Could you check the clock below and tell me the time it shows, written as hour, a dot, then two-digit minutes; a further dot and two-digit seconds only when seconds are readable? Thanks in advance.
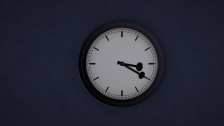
3.20
